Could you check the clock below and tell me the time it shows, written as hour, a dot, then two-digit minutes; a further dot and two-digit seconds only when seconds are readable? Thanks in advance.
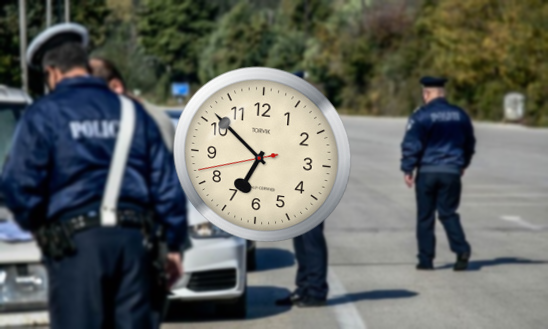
6.51.42
